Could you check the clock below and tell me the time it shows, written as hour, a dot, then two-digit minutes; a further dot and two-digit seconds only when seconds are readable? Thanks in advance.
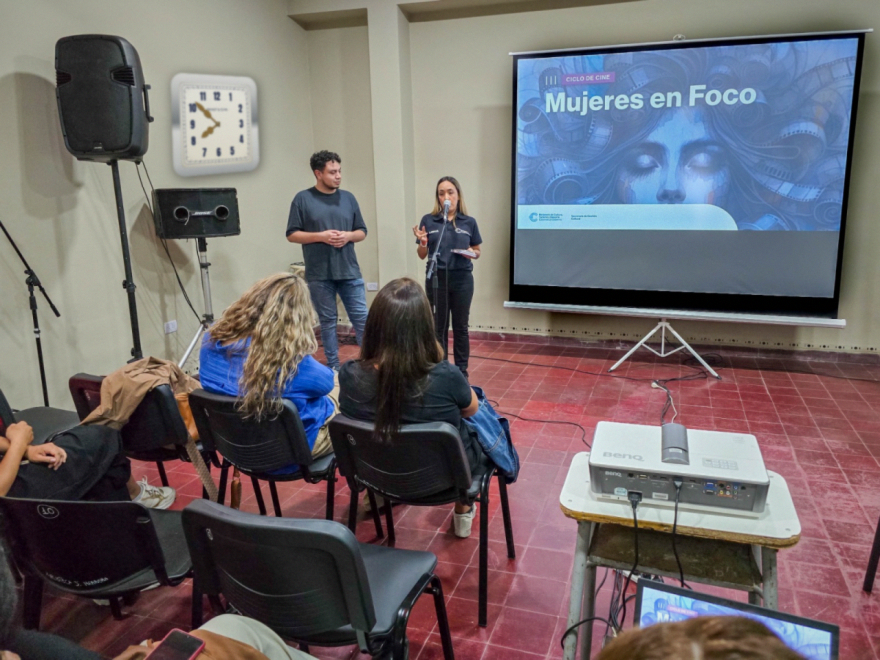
7.52
